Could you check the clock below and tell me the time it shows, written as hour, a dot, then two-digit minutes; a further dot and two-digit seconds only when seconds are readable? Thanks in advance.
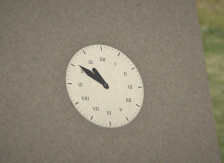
10.51
